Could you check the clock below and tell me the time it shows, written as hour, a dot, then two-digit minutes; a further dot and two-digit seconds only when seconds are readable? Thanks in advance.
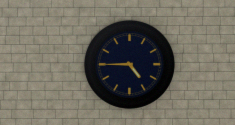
4.45
